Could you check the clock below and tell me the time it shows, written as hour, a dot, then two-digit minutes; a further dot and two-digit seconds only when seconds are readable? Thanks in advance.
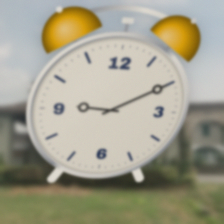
9.10
